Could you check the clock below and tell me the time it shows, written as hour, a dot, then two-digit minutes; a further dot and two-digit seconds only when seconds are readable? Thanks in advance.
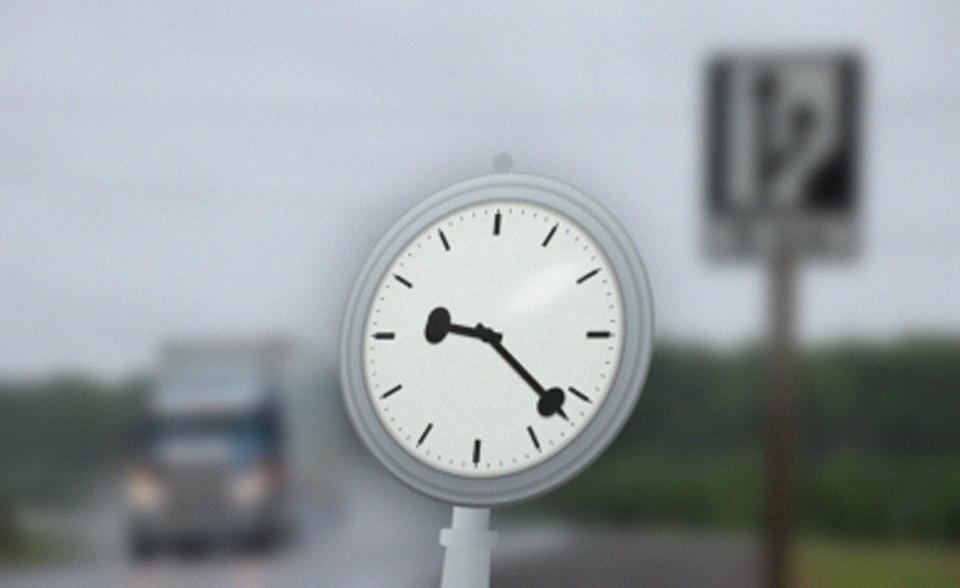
9.22
